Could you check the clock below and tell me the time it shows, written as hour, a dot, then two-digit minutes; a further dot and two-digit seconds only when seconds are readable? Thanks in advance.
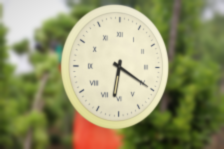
6.20
